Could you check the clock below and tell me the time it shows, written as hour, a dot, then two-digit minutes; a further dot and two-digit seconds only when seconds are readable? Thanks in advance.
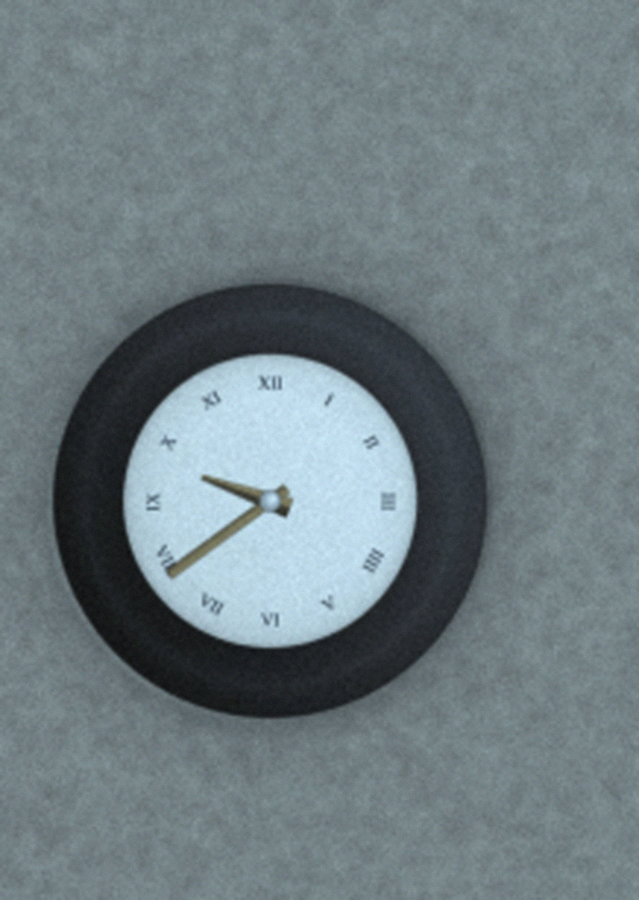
9.39
